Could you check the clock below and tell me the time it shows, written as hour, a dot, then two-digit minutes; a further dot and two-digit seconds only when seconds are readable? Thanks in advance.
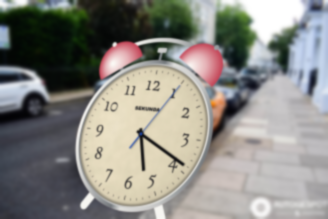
5.19.05
